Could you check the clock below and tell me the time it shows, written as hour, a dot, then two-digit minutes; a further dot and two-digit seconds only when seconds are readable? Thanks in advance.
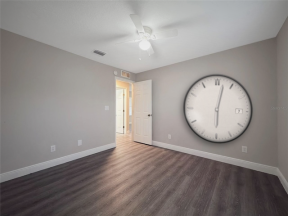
6.02
